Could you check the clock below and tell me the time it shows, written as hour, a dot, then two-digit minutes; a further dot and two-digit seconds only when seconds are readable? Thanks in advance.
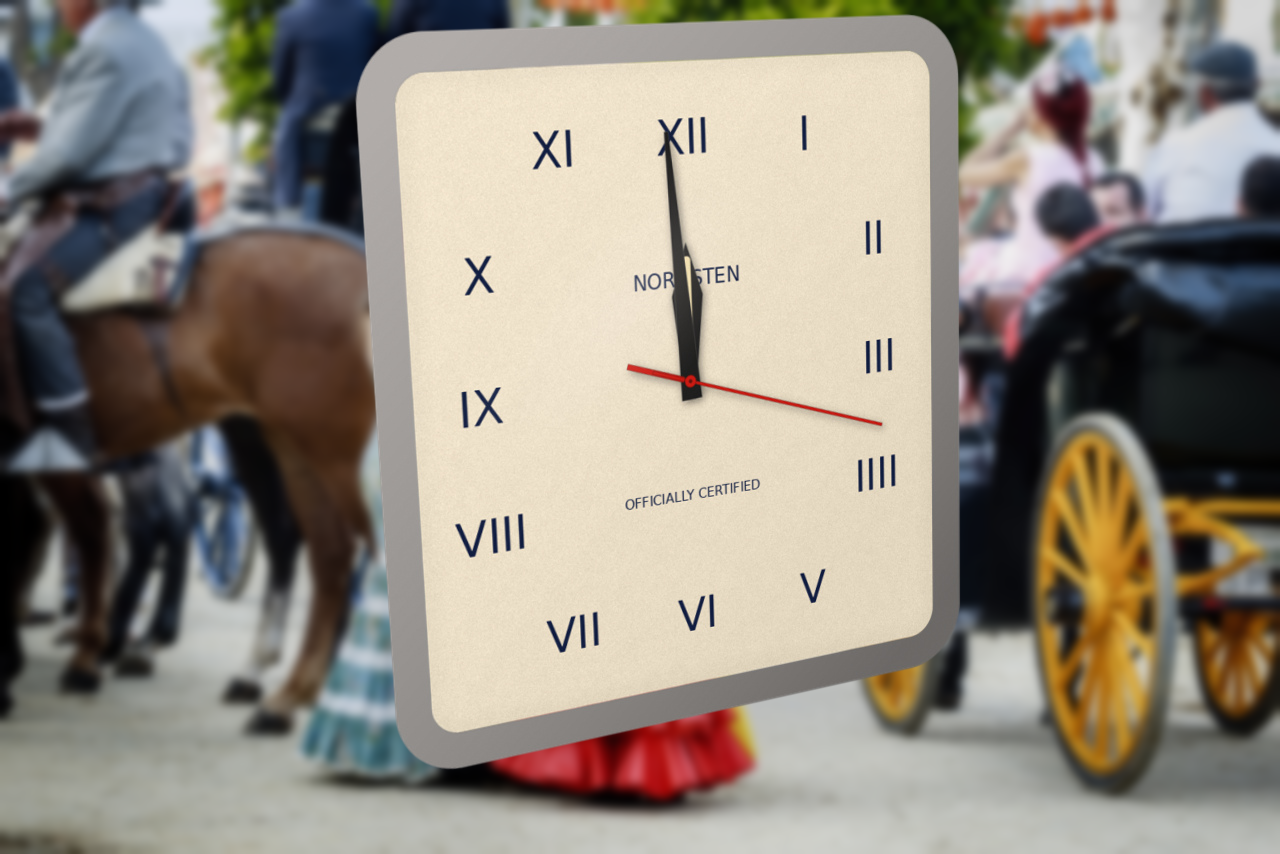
11.59.18
